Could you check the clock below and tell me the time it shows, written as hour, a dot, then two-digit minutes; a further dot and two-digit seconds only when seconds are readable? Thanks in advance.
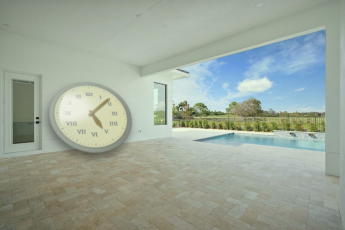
5.08
